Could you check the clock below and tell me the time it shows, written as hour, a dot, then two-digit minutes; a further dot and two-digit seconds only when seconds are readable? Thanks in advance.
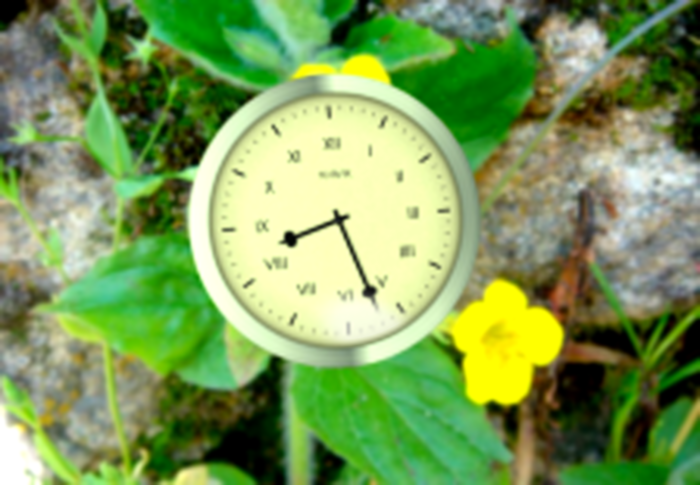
8.27
